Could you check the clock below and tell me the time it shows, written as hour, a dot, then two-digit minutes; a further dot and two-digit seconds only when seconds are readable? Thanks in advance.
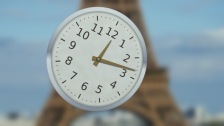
12.13
